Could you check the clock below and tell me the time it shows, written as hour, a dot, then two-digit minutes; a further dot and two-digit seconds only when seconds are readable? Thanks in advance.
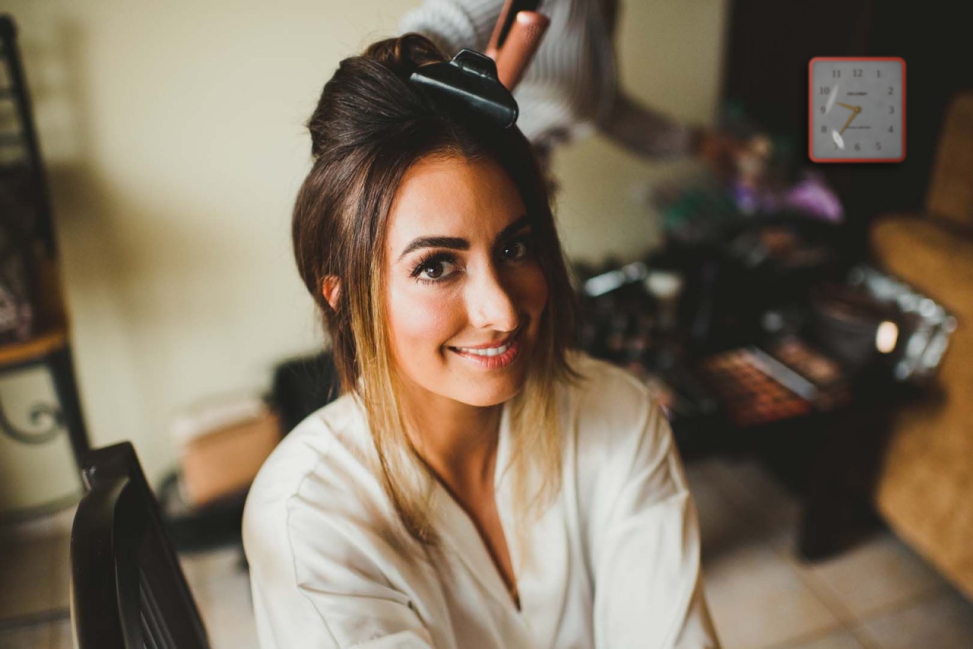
9.36
